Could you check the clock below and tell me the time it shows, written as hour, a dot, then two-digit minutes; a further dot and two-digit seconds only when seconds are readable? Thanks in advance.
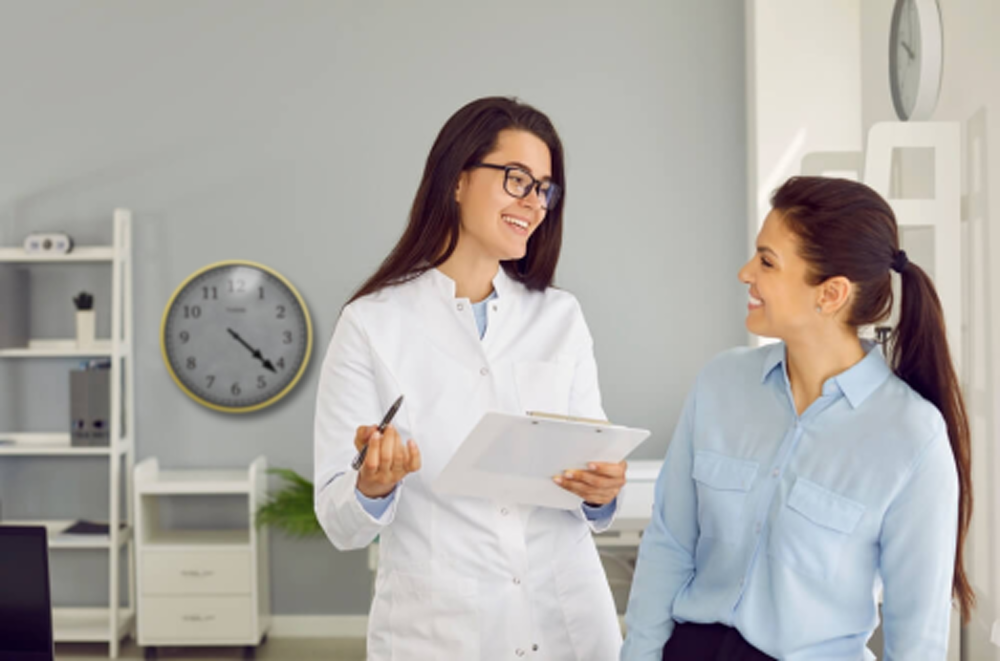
4.22
